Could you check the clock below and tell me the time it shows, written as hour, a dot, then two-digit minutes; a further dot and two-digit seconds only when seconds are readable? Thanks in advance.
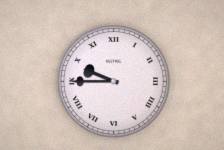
9.45
